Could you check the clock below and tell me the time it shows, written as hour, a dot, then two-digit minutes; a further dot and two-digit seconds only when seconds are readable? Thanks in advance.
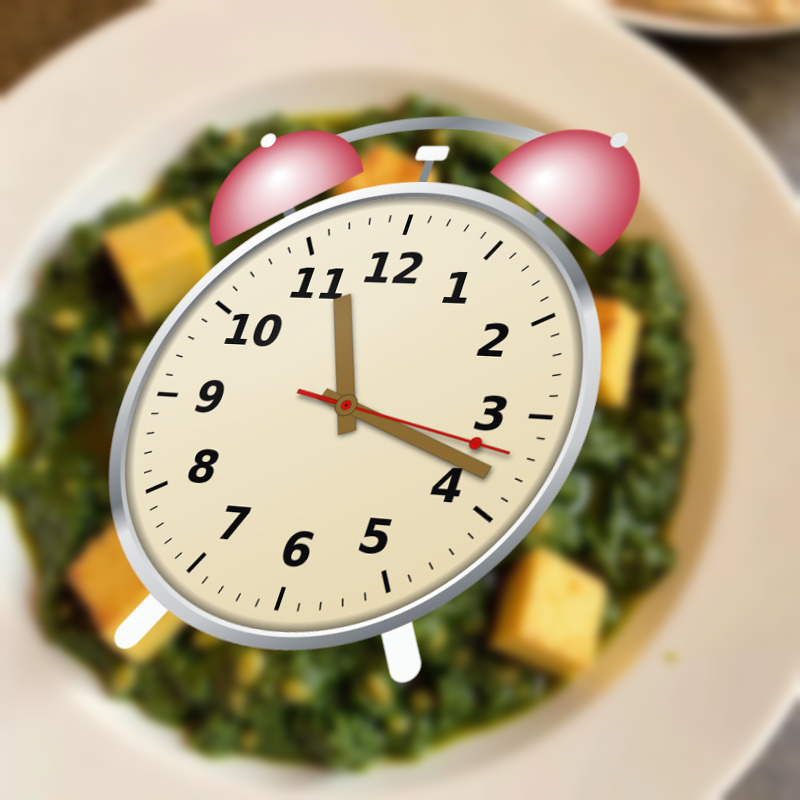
11.18.17
